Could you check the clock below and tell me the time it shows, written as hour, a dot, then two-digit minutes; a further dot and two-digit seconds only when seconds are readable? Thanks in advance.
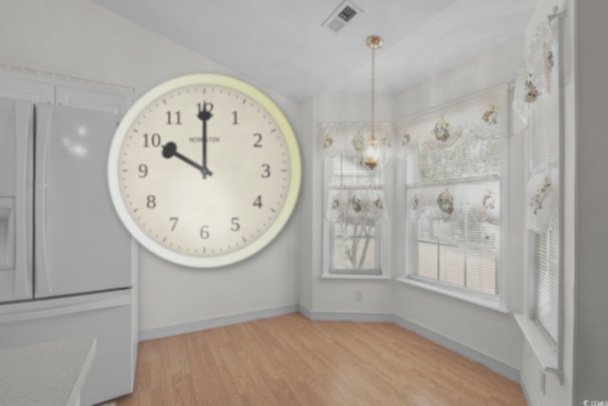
10.00
